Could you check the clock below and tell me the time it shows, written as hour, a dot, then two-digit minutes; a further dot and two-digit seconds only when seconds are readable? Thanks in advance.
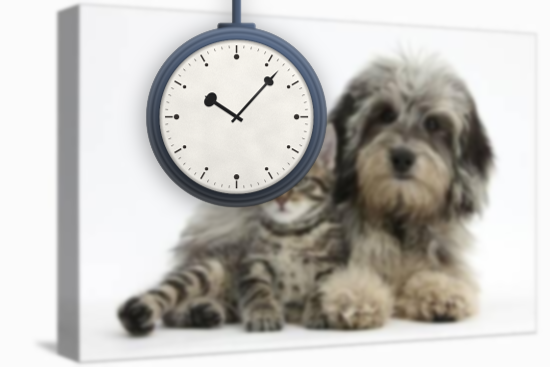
10.07
